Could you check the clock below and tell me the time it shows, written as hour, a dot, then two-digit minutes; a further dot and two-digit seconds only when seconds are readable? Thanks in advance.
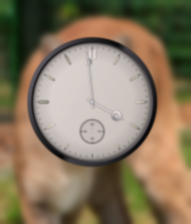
3.59
